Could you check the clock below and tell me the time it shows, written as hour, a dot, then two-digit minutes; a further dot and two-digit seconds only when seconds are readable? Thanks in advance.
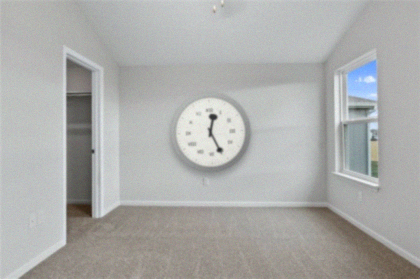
12.26
